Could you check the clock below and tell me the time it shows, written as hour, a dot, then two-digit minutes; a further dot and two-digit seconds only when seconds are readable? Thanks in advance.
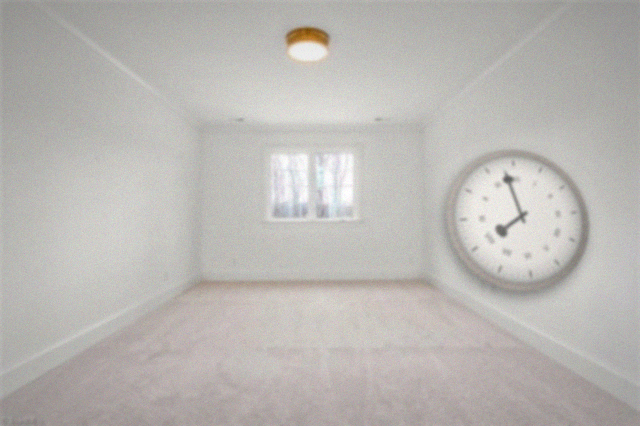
7.58
